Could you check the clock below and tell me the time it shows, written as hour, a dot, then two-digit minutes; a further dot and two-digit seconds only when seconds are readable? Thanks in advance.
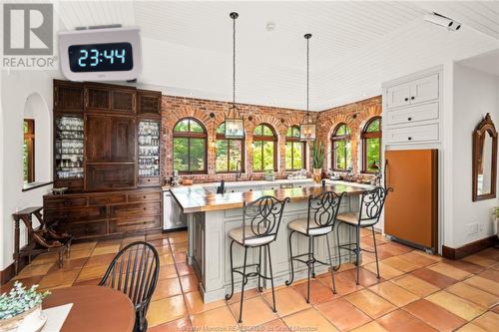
23.44
